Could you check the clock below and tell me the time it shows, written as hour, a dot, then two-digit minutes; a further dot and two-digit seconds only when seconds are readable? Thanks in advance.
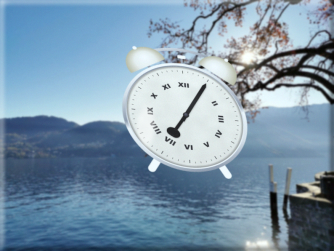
7.05
